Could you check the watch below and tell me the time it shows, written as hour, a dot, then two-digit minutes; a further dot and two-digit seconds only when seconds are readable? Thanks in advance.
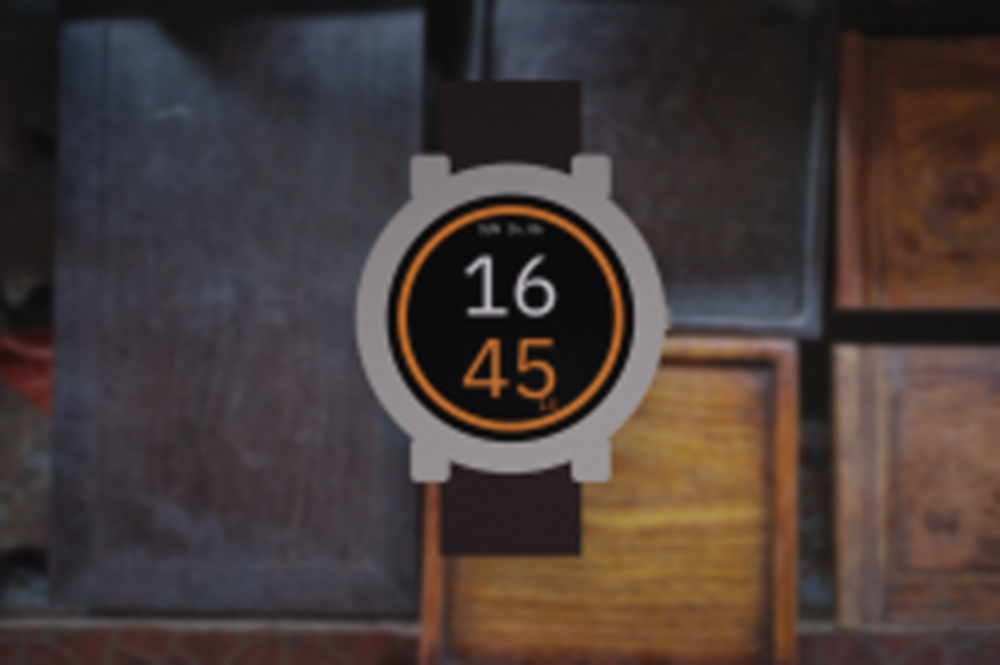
16.45
